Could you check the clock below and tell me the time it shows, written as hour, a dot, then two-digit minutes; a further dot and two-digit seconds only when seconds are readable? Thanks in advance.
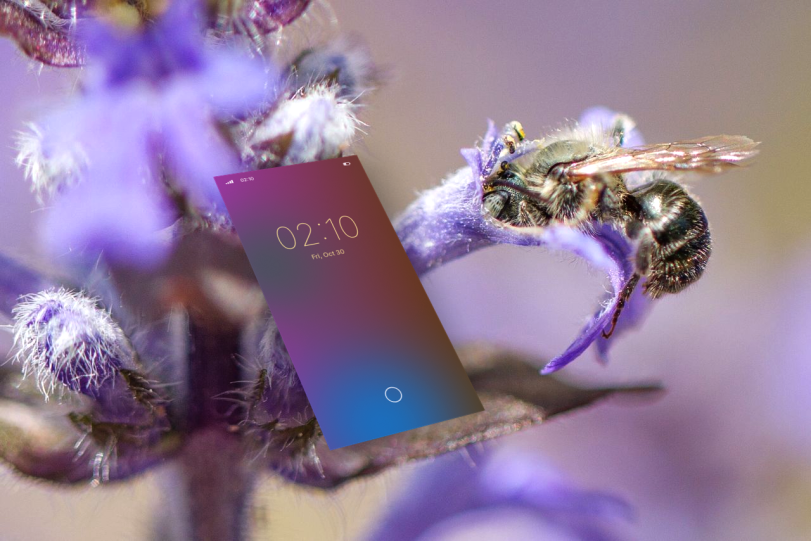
2.10
